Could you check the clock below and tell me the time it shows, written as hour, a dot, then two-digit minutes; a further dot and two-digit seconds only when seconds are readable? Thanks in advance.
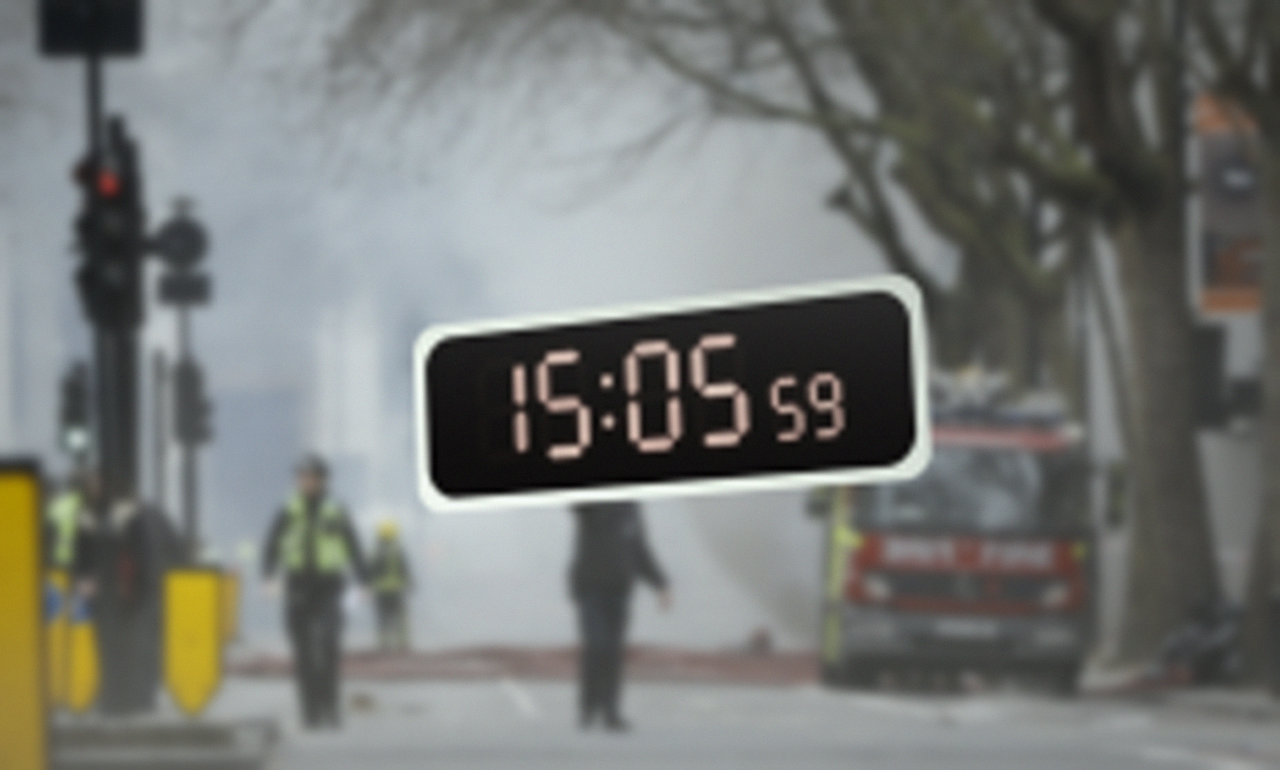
15.05.59
